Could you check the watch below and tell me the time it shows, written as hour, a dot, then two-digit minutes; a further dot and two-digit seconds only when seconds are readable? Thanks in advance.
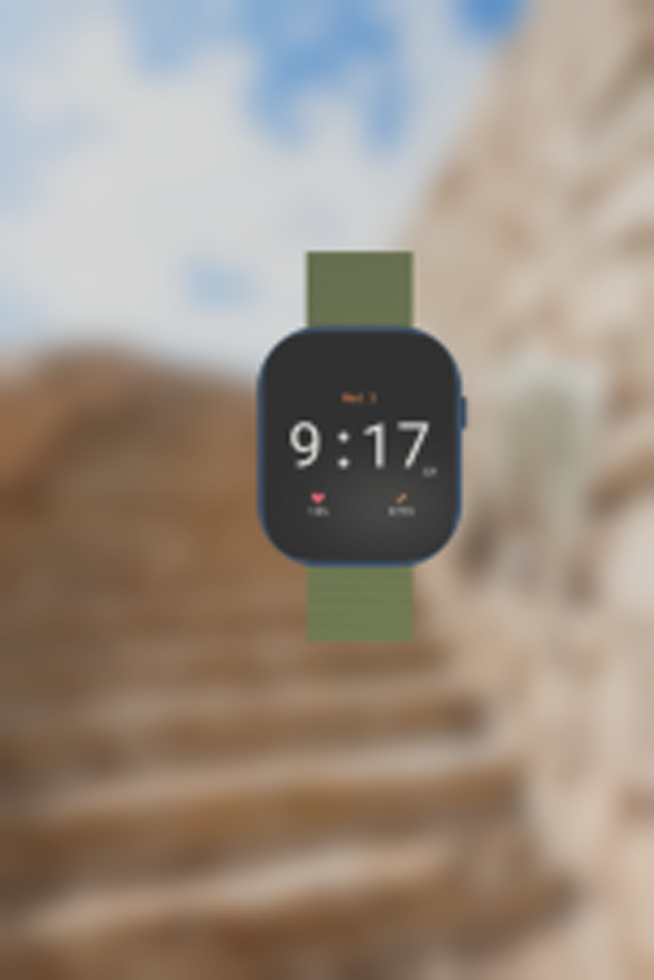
9.17
